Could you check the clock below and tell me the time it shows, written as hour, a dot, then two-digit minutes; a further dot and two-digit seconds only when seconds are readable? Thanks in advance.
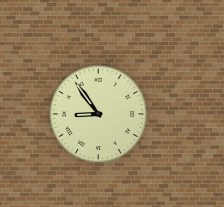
8.54
